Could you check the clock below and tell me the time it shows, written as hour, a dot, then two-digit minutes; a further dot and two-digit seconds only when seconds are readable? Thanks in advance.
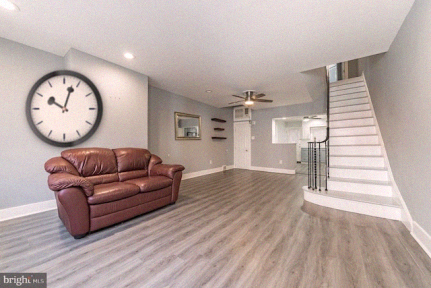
10.03
